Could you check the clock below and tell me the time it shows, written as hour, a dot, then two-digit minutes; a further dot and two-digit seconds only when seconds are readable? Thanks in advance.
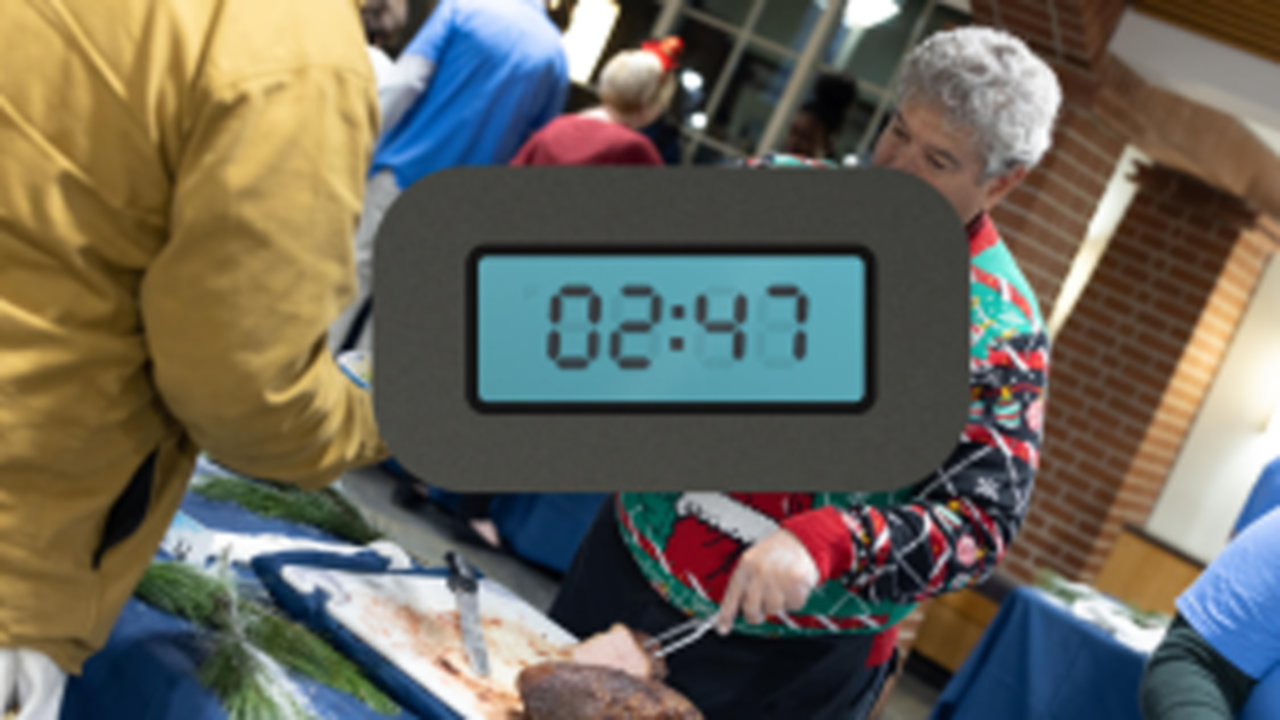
2.47
